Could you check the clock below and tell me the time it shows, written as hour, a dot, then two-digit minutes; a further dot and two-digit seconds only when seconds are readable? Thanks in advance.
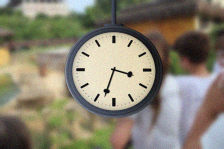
3.33
